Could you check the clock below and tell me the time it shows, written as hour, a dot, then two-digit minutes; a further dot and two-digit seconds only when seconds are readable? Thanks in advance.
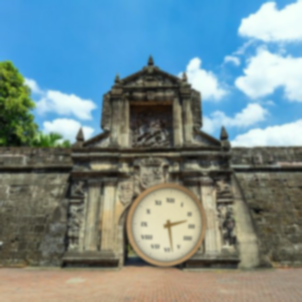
2.28
